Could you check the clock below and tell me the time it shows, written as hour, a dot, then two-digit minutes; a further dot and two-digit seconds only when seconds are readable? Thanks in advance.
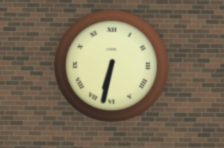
6.32
